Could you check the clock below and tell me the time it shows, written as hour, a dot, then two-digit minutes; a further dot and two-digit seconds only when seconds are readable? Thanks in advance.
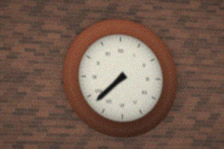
7.38
